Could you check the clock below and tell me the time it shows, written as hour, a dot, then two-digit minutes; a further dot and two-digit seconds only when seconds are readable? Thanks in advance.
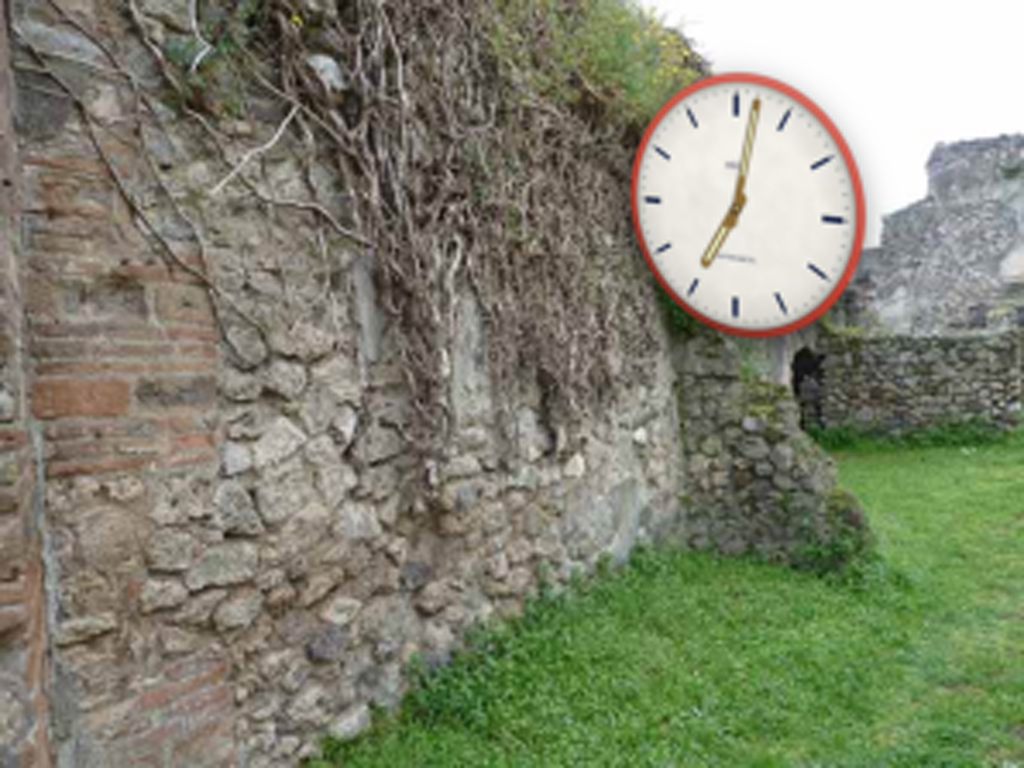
7.02
